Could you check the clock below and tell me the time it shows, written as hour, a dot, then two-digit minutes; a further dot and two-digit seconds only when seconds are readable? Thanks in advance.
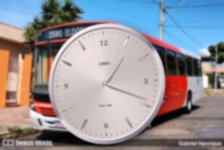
1.19
